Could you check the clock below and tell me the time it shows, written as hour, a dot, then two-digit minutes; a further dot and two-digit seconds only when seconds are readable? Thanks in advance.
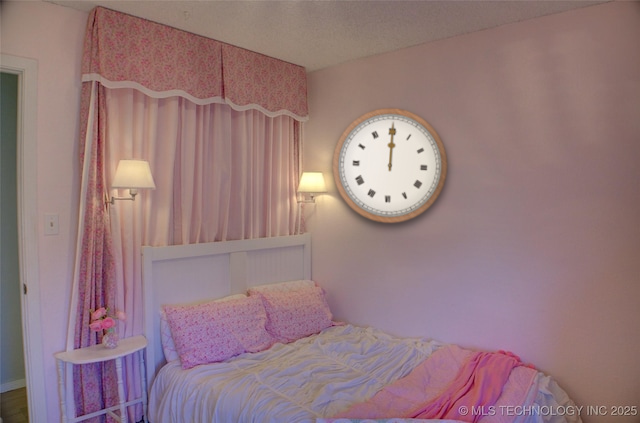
12.00
